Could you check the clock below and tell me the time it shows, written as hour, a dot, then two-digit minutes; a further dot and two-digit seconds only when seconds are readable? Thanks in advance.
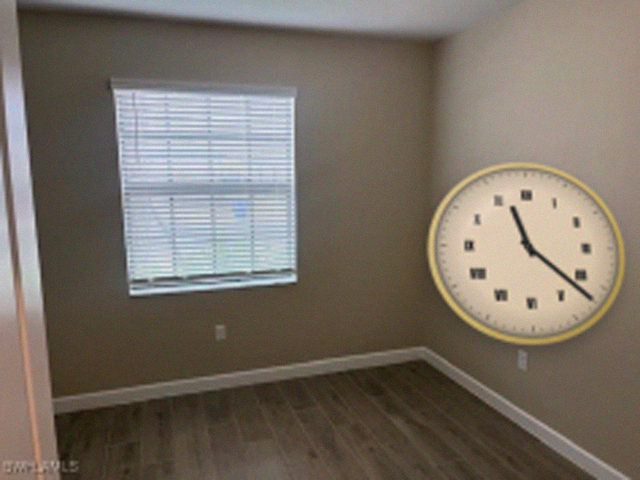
11.22
